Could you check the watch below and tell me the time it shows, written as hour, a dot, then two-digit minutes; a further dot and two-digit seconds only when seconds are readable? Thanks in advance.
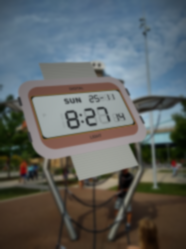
8.27
